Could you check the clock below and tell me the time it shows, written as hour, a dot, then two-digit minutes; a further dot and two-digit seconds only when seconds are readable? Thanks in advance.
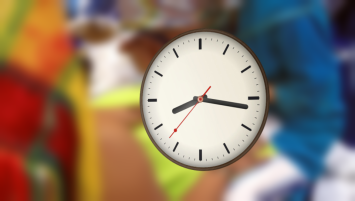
8.16.37
